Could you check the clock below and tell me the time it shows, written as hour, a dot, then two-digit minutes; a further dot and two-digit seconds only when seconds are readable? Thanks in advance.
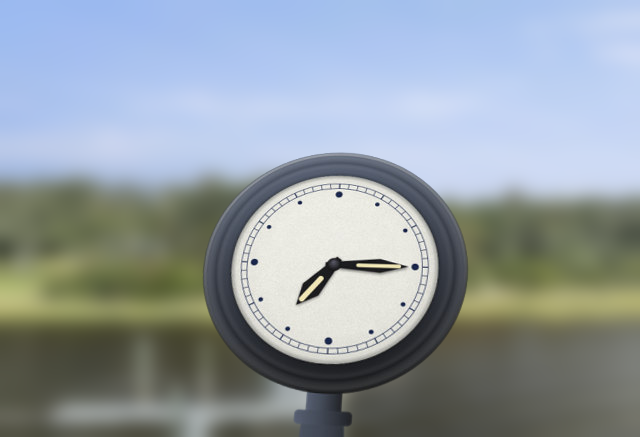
7.15
